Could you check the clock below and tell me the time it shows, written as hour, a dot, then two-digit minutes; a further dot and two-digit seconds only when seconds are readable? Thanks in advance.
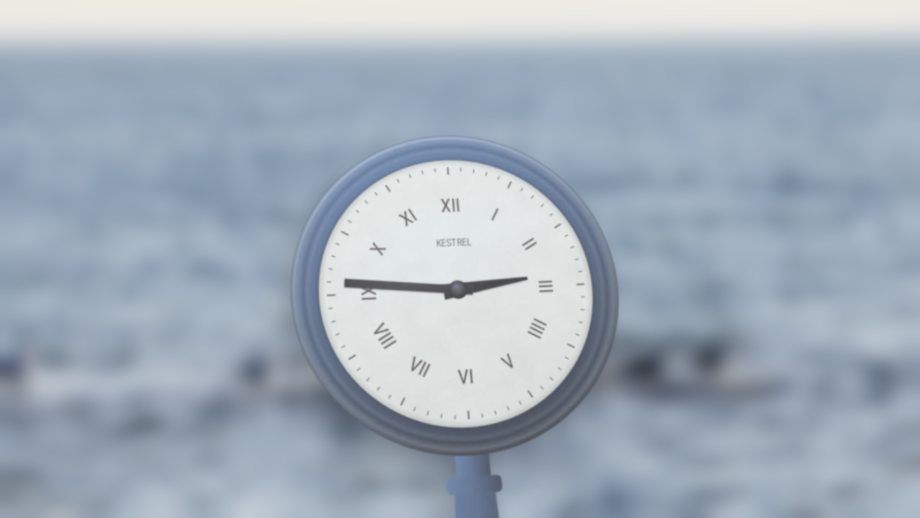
2.46
